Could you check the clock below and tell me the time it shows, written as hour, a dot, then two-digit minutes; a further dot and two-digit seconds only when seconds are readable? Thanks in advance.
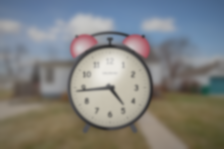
4.44
